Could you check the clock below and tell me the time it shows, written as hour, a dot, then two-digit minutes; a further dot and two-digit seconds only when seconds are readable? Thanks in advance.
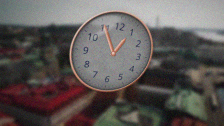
12.55
